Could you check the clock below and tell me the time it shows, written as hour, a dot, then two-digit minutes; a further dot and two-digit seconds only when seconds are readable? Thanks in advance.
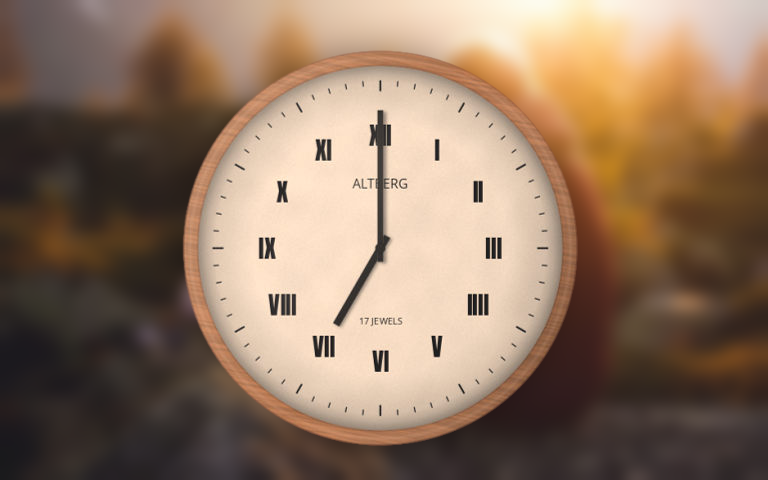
7.00
